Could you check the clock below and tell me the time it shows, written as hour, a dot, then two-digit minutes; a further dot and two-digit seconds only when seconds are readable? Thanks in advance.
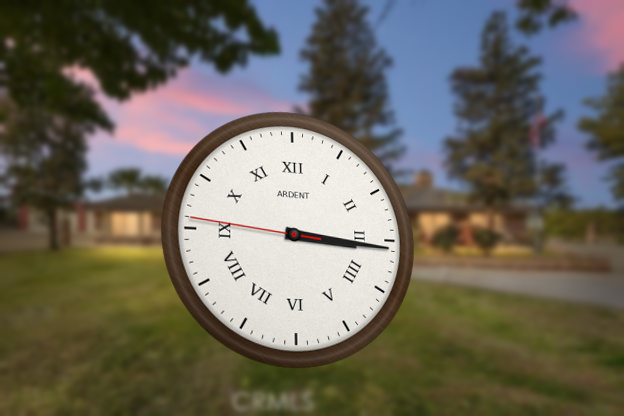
3.15.46
